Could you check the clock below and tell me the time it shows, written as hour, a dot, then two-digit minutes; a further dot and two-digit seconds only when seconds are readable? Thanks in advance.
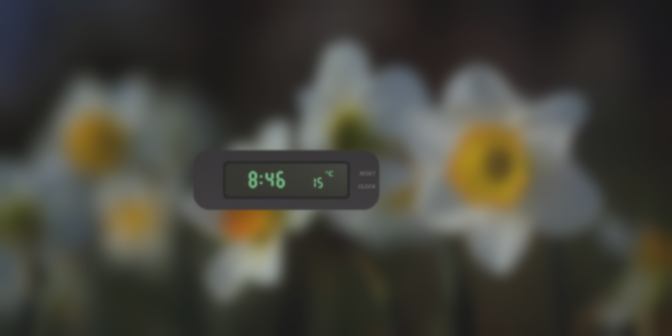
8.46
